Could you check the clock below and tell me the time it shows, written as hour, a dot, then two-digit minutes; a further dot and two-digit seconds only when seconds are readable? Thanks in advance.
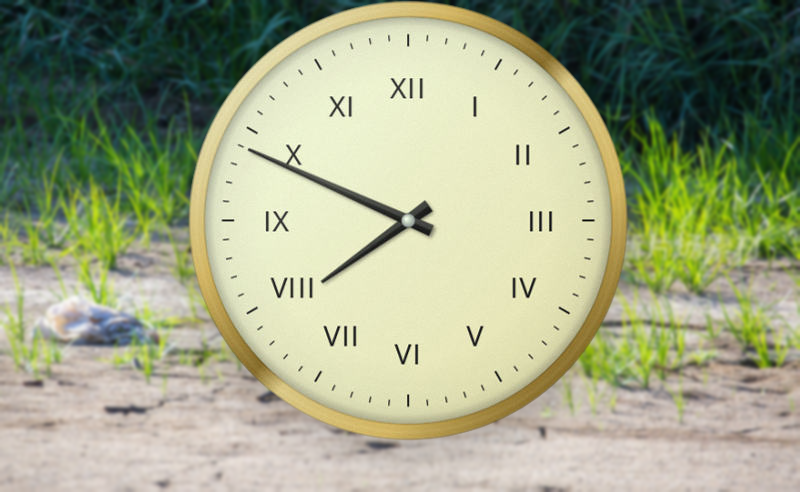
7.49
